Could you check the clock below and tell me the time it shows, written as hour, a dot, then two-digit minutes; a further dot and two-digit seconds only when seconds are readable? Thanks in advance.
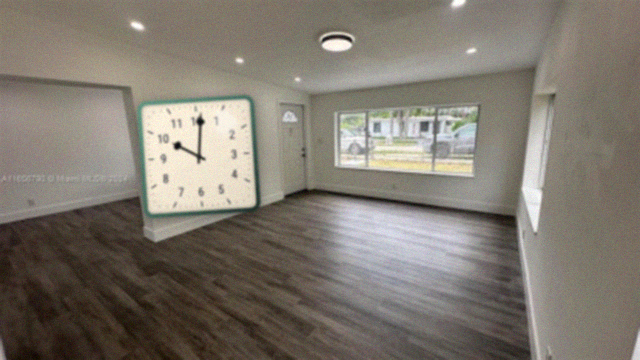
10.01
